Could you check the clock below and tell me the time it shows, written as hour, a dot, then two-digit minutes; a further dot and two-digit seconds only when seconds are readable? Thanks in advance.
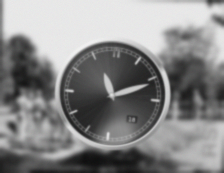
11.11
